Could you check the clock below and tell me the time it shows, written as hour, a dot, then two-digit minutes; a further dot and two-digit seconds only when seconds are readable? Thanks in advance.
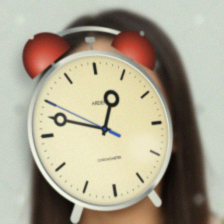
12.47.50
